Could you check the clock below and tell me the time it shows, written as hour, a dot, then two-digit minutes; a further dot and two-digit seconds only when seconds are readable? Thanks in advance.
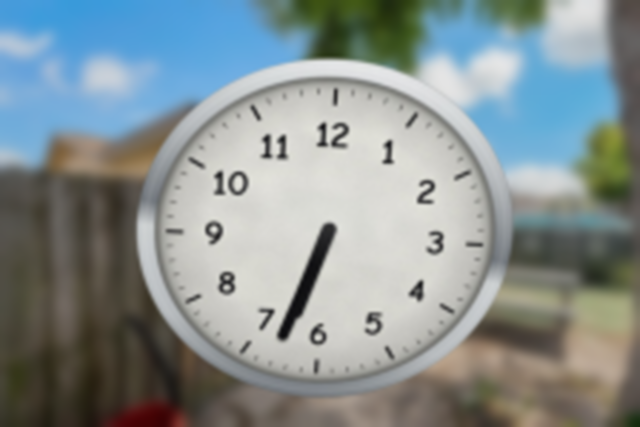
6.33
